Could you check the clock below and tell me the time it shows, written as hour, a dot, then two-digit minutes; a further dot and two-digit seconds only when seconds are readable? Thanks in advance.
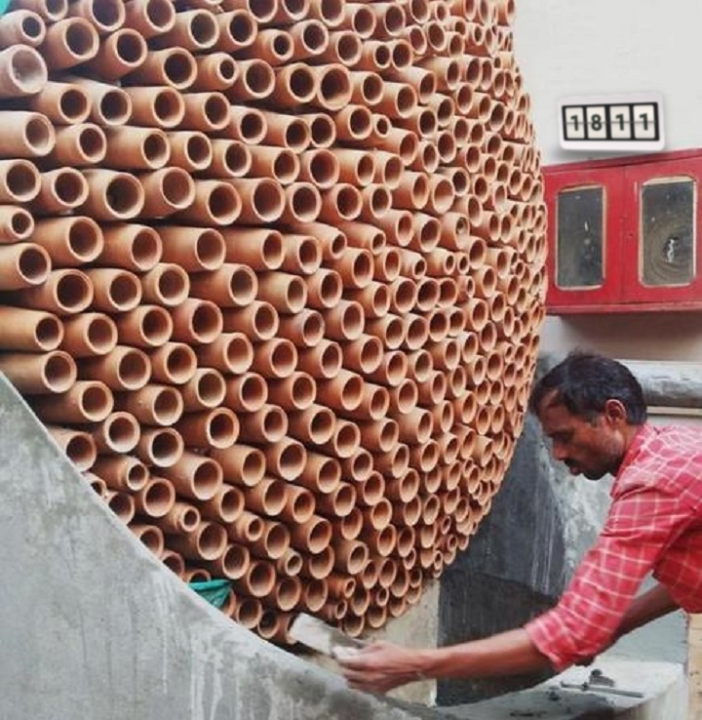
18.11
